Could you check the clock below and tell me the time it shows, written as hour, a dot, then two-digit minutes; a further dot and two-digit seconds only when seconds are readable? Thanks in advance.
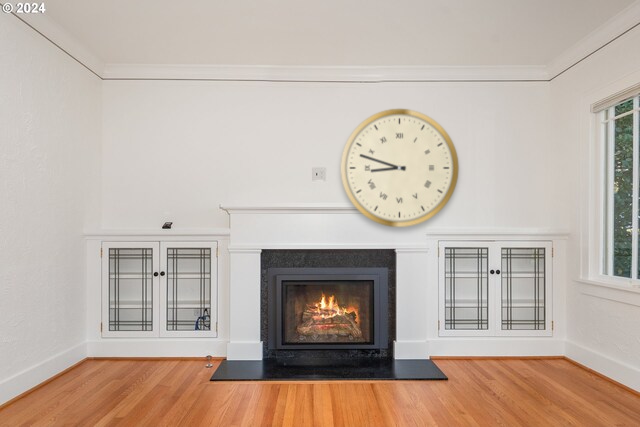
8.48
